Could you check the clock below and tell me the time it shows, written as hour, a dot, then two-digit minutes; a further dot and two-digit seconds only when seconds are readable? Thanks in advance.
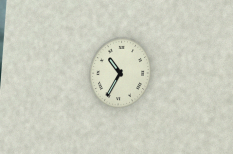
10.35
